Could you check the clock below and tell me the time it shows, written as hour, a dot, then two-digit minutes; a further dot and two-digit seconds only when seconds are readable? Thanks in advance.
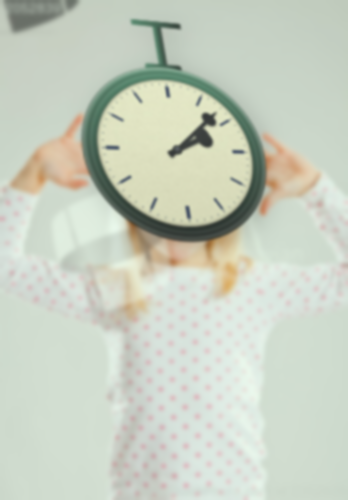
2.08
